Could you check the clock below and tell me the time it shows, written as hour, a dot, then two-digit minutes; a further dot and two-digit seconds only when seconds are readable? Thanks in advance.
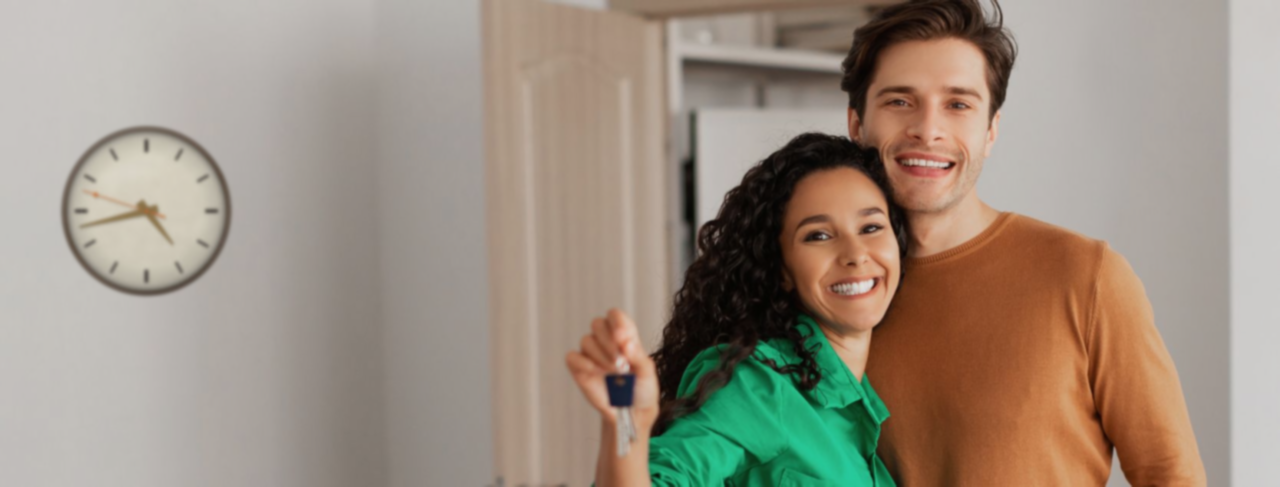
4.42.48
